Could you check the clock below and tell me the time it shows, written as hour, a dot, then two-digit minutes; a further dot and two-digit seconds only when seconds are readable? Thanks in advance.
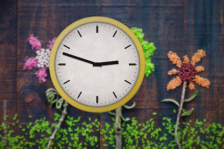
2.48
